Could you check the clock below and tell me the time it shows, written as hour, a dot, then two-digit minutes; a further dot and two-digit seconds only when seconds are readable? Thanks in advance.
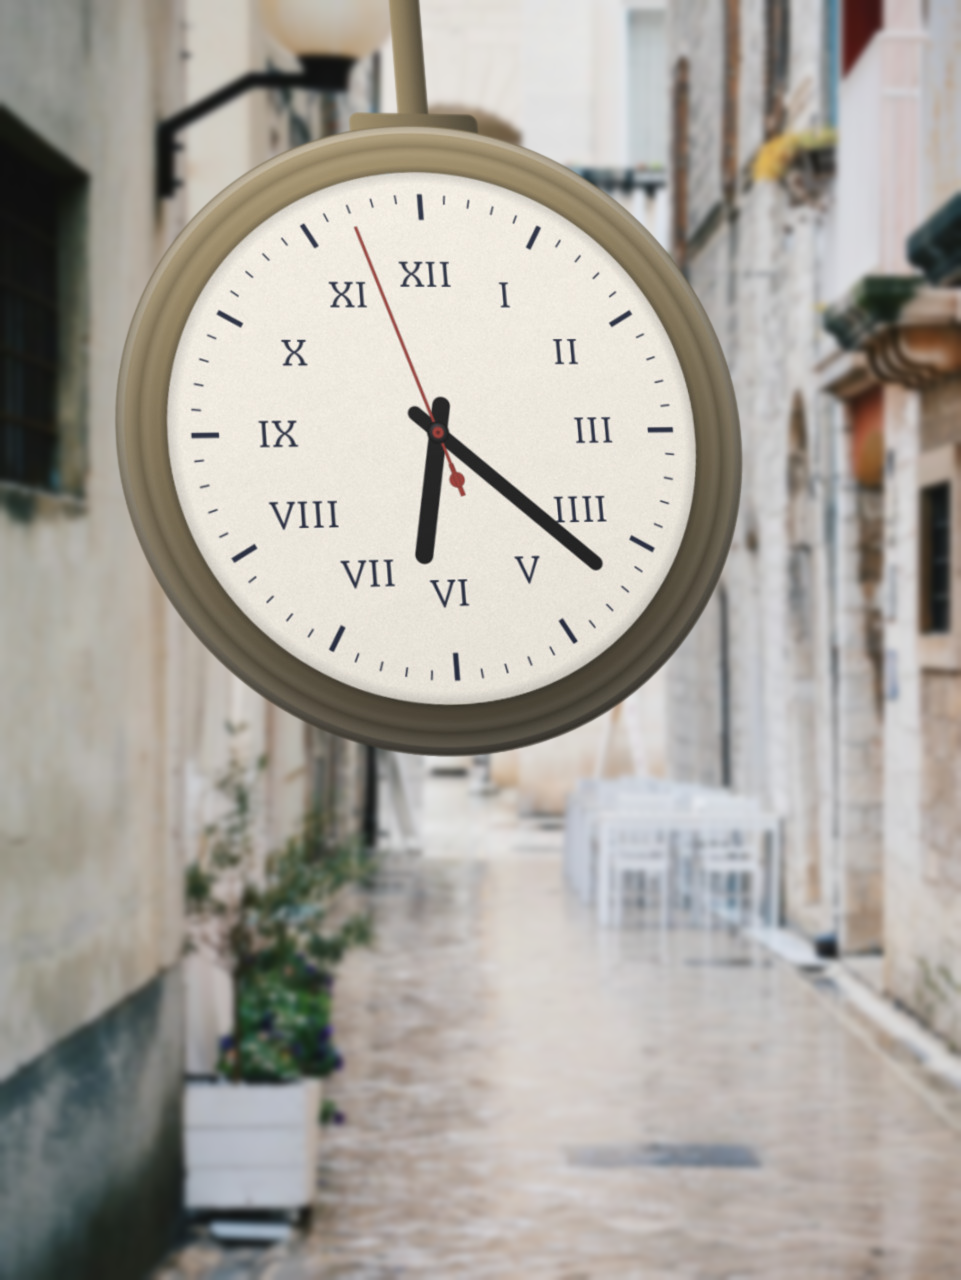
6.21.57
